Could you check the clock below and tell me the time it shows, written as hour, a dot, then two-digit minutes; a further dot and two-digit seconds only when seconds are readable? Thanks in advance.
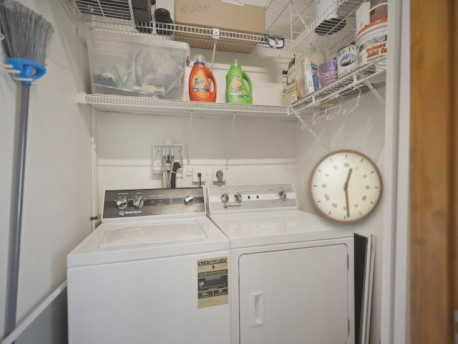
12.29
